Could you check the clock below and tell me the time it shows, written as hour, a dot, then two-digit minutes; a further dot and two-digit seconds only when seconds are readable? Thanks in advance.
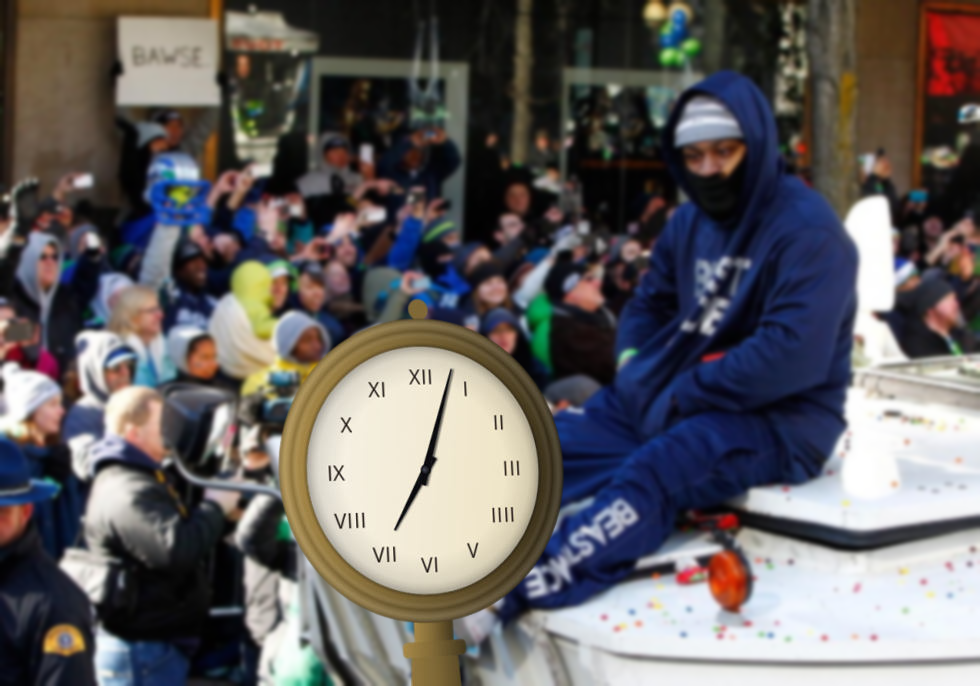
7.03
